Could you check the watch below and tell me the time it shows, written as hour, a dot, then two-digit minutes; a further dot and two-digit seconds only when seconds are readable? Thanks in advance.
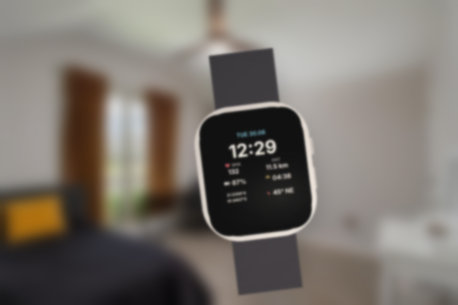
12.29
